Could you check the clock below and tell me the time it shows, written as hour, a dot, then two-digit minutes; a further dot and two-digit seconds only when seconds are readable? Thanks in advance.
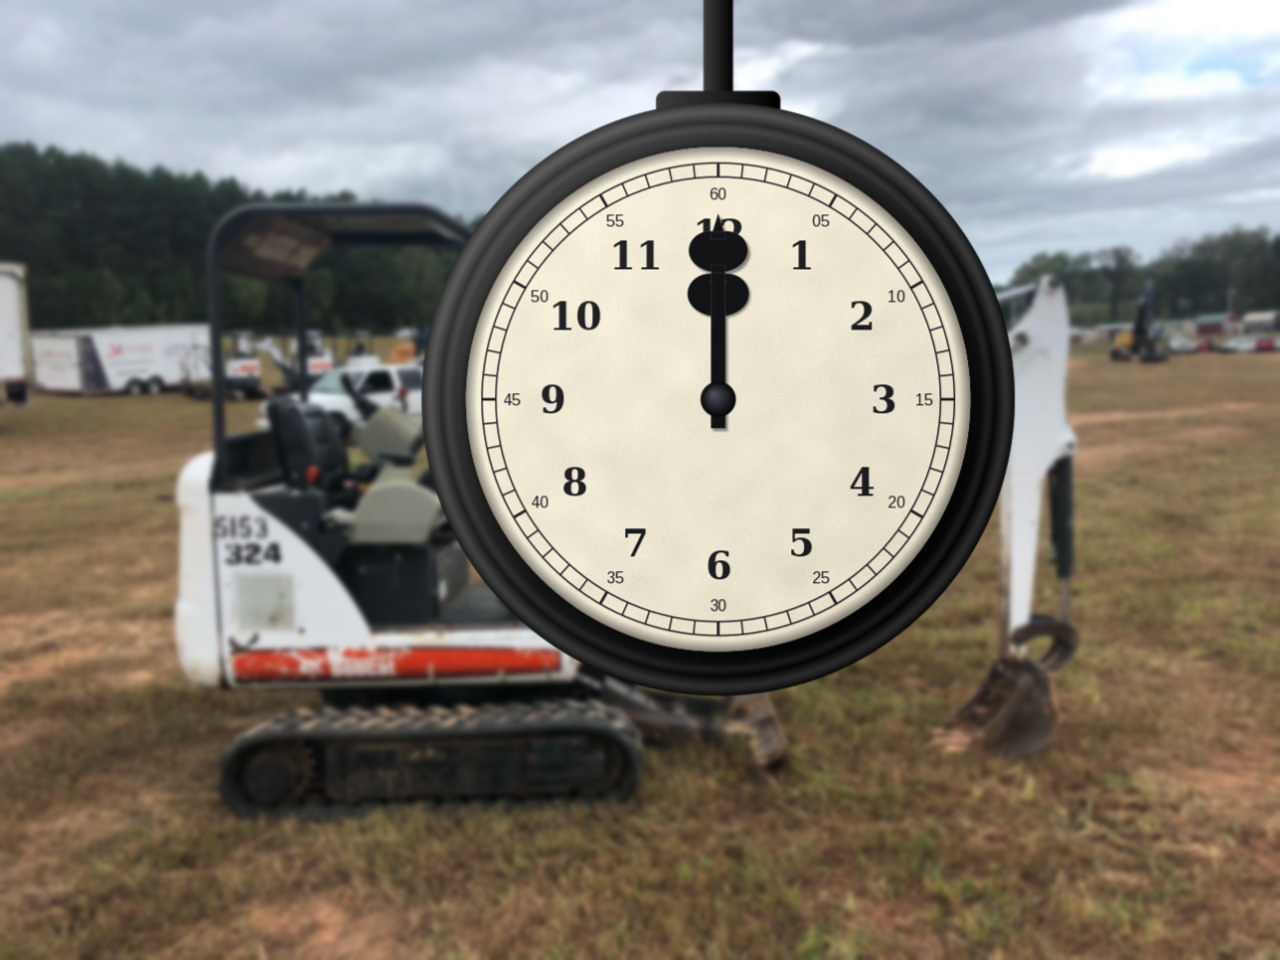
12.00
